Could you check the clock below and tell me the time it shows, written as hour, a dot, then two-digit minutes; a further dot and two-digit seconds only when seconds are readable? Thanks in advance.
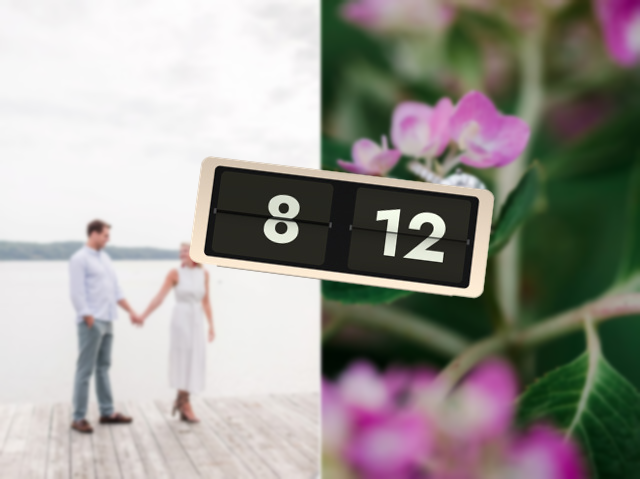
8.12
